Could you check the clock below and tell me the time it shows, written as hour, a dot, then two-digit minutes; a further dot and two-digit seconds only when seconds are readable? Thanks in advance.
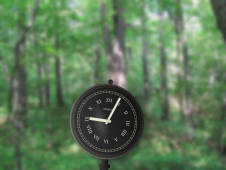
9.04
